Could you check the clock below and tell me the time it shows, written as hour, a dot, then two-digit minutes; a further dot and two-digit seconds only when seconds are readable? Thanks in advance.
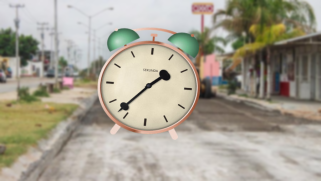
1.37
